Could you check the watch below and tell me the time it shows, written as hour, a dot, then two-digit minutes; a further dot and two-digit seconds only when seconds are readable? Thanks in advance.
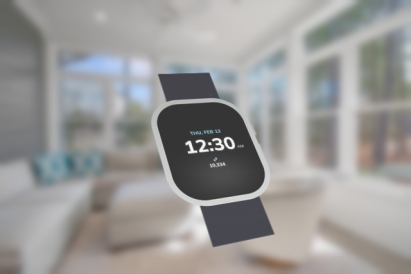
12.30
